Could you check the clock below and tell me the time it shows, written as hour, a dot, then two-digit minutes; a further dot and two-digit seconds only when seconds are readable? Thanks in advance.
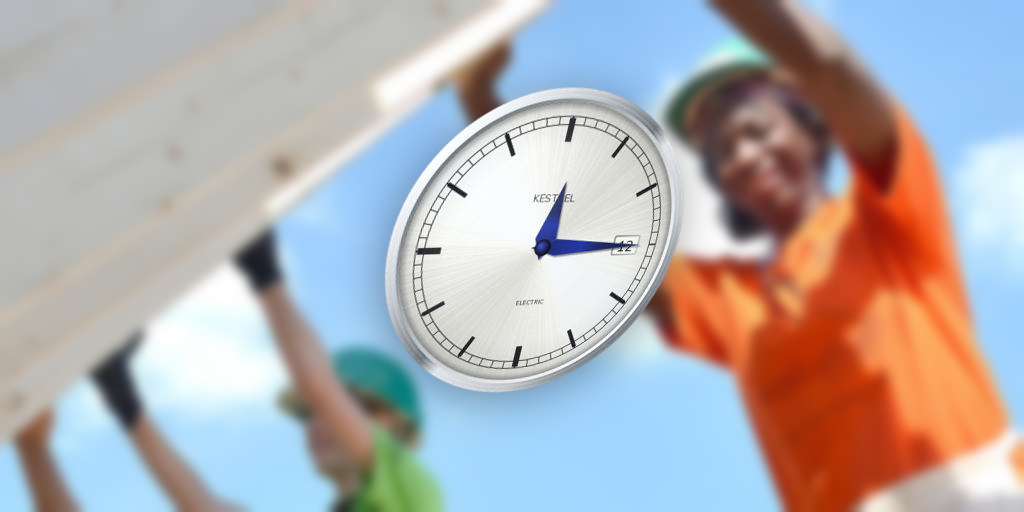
12.15
